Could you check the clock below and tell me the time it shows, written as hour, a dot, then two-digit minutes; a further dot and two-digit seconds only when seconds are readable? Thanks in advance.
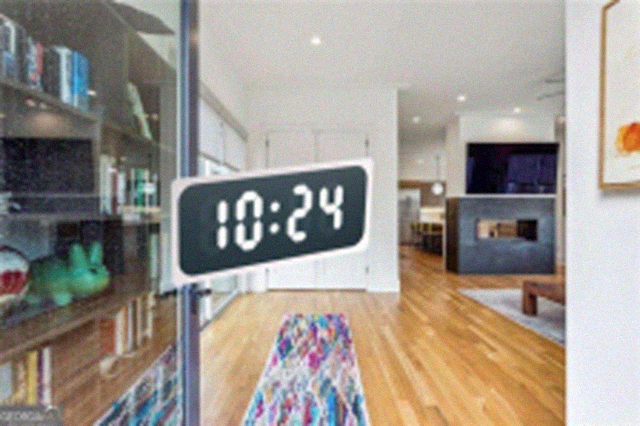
10.24
